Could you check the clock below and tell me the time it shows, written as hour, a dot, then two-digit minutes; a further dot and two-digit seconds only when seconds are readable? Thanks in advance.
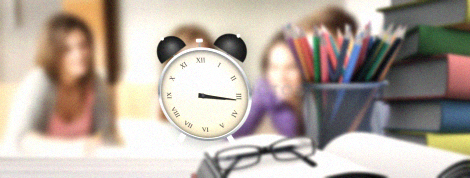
3.16
